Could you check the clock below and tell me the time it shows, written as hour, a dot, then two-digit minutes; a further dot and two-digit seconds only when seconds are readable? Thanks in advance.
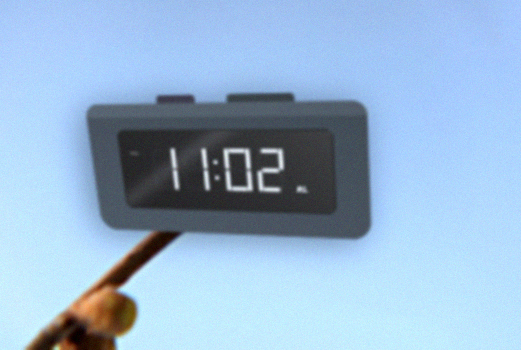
11.02
